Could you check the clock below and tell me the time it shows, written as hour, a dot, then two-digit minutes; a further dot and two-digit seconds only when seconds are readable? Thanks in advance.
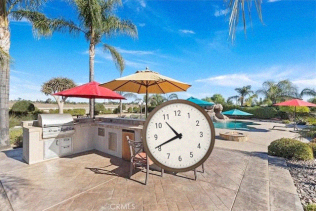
10.41
